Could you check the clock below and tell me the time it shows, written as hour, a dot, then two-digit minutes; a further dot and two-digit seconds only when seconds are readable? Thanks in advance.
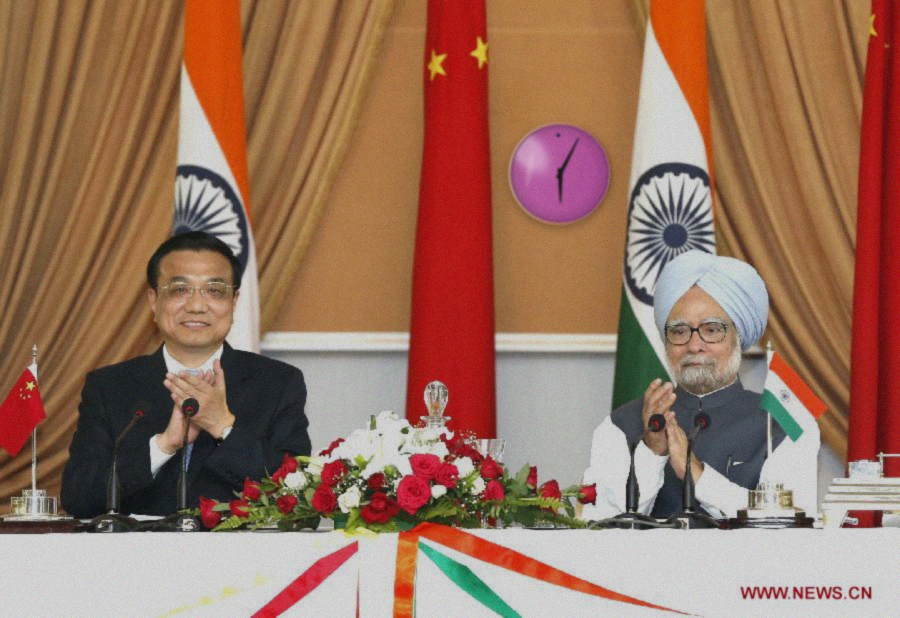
6.05
